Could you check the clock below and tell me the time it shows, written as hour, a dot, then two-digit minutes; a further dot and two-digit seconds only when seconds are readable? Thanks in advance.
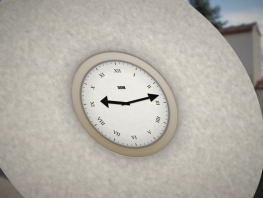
9.13
